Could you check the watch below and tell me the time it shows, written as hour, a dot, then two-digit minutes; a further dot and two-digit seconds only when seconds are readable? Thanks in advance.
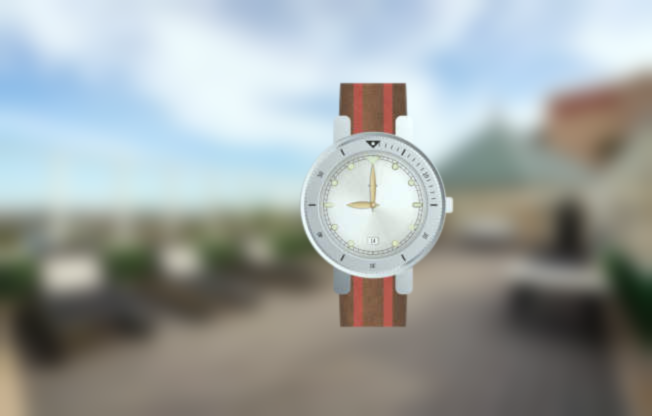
9.00
